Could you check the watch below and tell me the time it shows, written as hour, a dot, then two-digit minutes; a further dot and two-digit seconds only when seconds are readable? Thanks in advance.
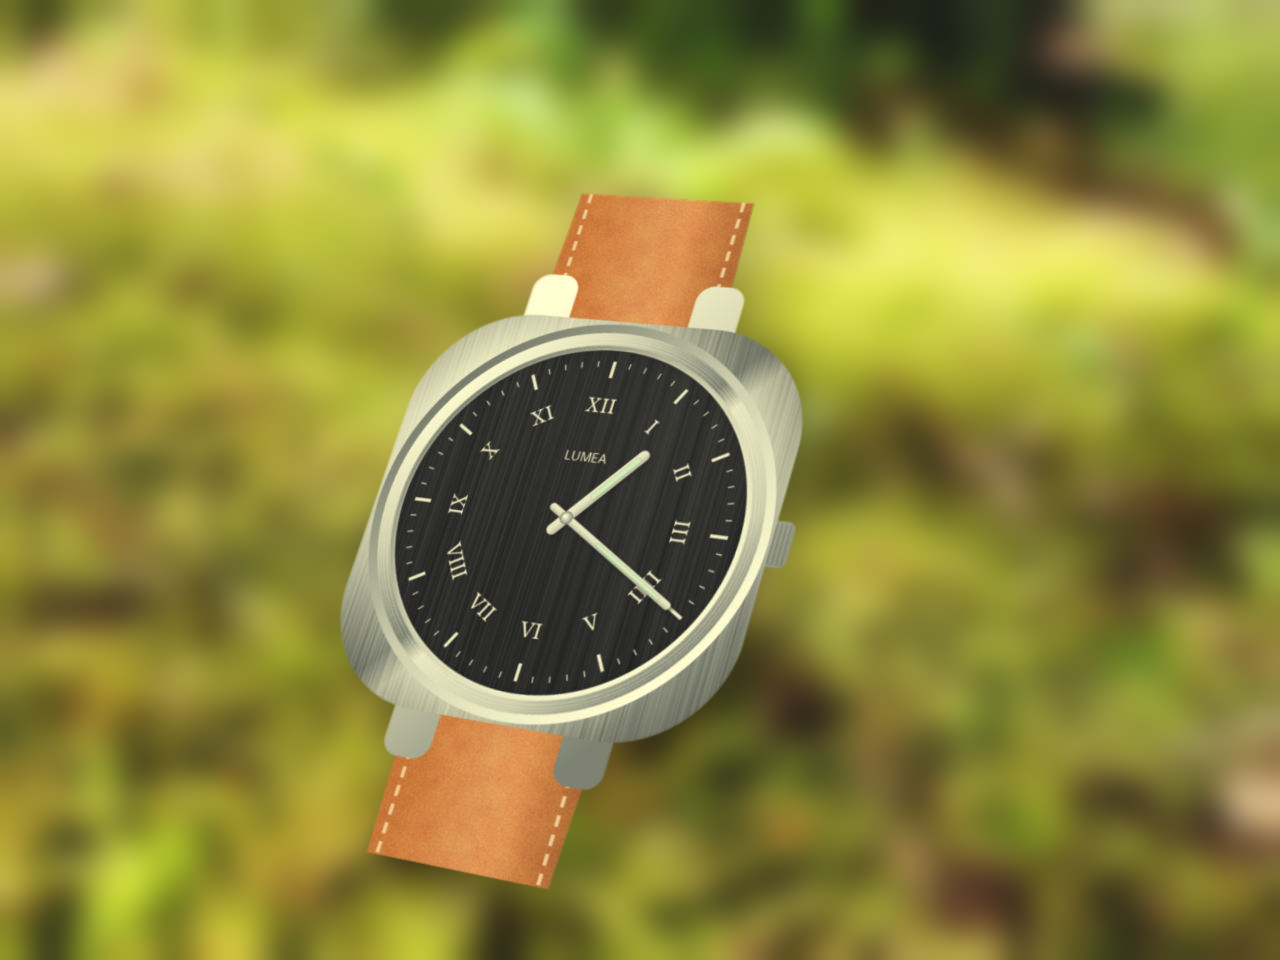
1.20
